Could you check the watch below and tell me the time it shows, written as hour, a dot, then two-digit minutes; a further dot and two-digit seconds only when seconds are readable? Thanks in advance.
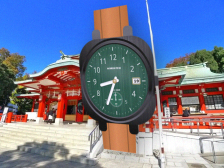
8.34
